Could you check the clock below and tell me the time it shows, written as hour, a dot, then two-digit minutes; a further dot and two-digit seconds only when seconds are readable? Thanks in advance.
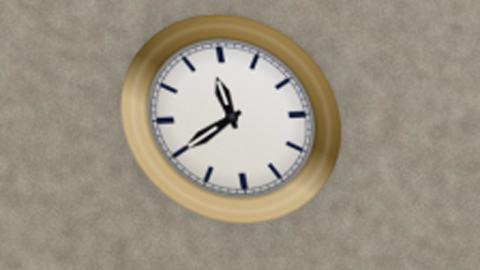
11.40
